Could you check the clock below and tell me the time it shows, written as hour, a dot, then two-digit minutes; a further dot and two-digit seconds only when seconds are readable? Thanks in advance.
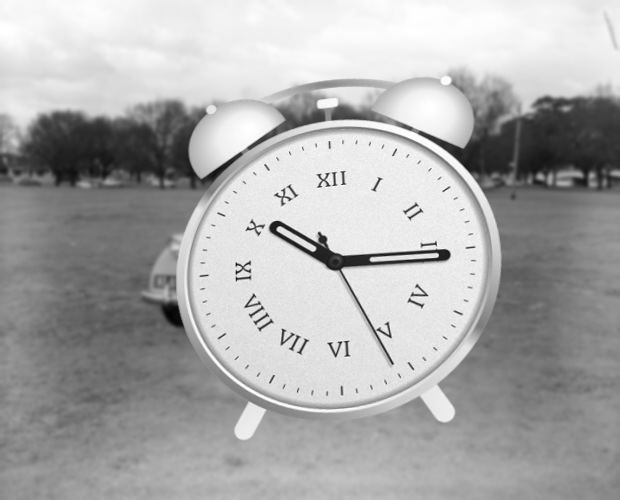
10.15.26
